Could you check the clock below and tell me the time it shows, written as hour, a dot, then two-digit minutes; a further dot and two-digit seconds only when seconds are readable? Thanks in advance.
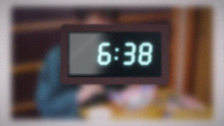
6.38
